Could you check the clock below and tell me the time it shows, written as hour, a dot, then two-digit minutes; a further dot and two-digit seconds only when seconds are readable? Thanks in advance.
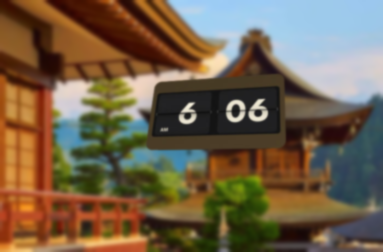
6.06
